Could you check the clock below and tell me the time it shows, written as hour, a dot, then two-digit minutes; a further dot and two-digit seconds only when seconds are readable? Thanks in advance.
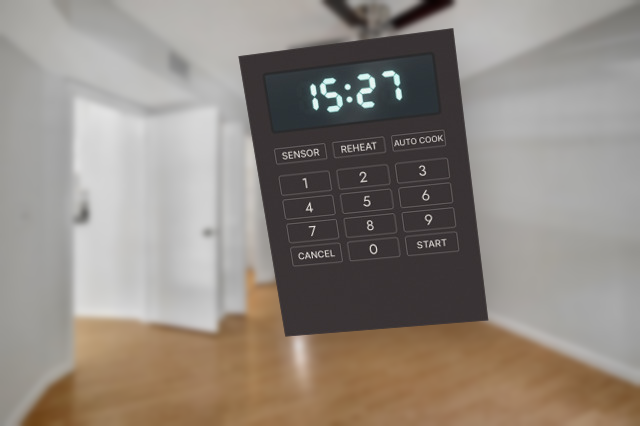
15.27
